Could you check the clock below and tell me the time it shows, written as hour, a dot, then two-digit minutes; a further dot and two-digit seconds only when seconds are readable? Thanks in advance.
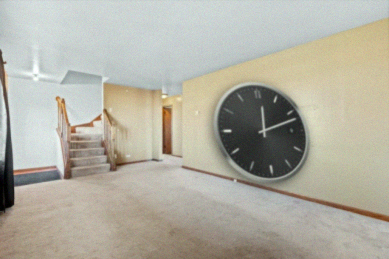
12.12
